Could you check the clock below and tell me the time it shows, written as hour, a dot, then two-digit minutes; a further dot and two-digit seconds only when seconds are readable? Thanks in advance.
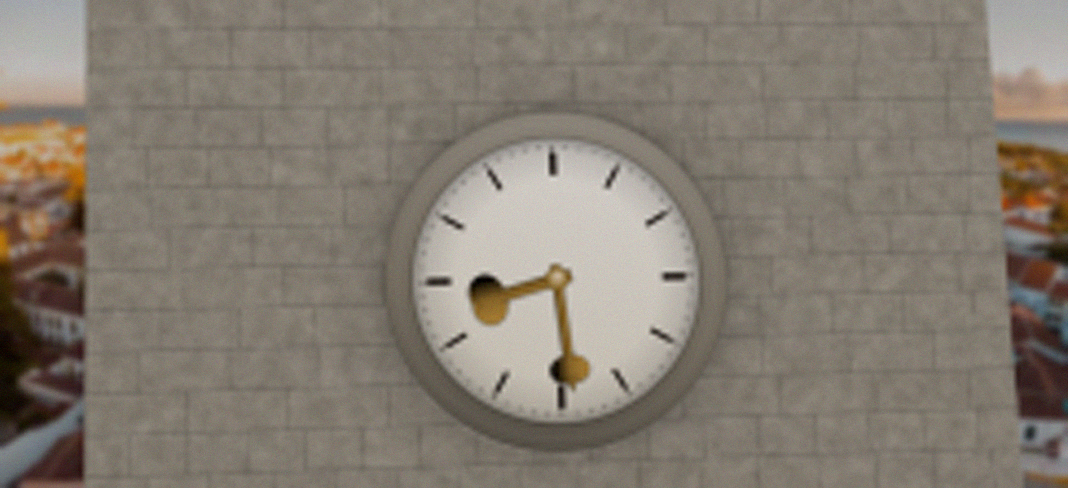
8.29
